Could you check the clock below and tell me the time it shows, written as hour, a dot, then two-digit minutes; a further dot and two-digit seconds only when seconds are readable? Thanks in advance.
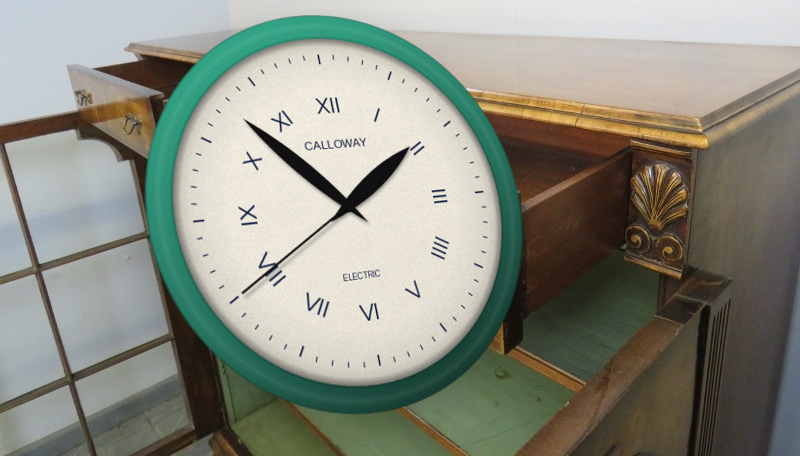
1.52.40
